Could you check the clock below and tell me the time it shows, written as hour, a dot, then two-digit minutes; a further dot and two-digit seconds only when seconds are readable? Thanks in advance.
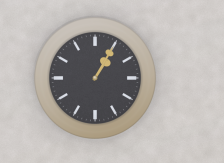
1.05
